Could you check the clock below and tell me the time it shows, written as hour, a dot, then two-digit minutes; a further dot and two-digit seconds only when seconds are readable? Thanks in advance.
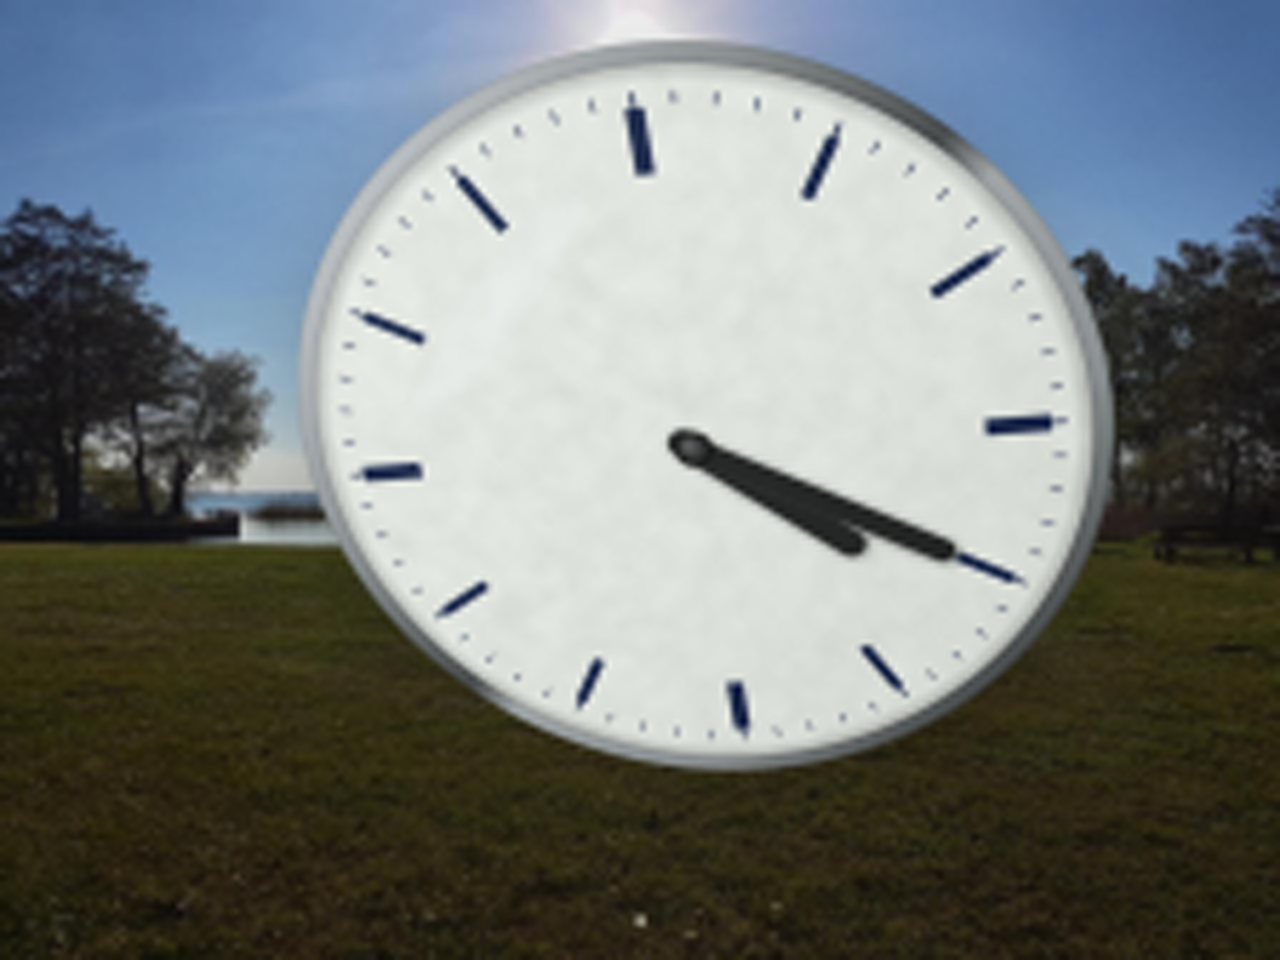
4.20
